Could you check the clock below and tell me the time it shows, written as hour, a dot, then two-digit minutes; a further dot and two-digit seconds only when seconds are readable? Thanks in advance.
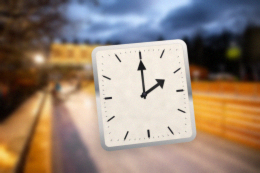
2.00
